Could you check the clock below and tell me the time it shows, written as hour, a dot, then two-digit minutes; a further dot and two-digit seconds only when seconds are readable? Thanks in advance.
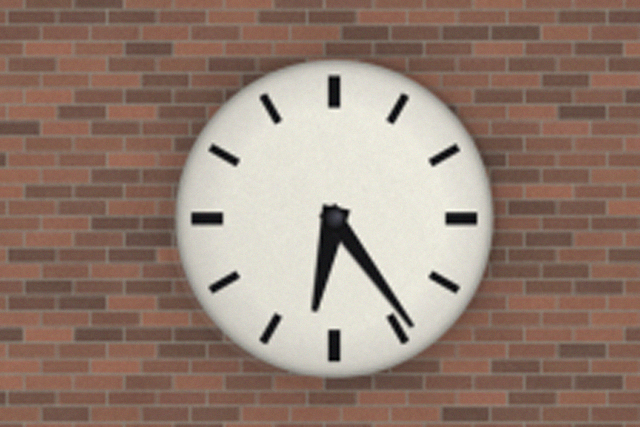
6.24
